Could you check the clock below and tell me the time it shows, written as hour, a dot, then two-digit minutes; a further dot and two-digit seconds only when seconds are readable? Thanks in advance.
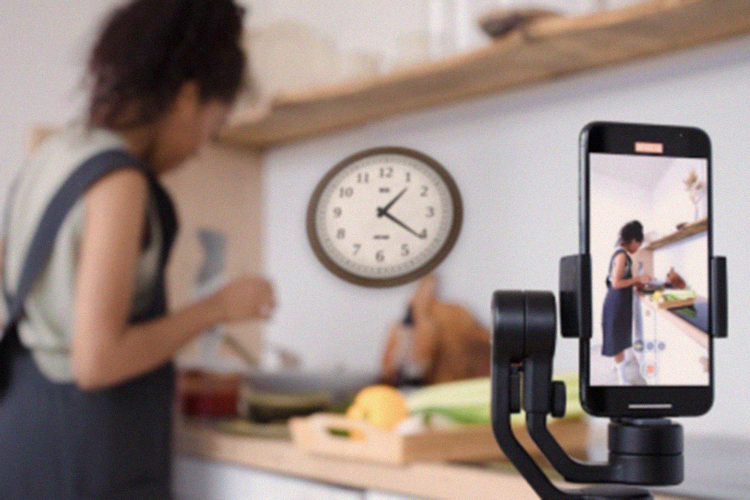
1.21
